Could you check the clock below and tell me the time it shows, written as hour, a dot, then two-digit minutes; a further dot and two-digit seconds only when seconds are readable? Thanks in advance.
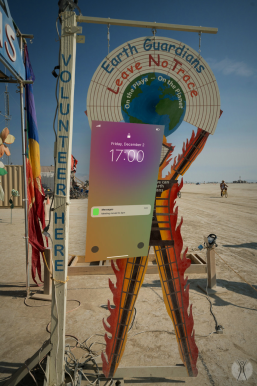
17.00
